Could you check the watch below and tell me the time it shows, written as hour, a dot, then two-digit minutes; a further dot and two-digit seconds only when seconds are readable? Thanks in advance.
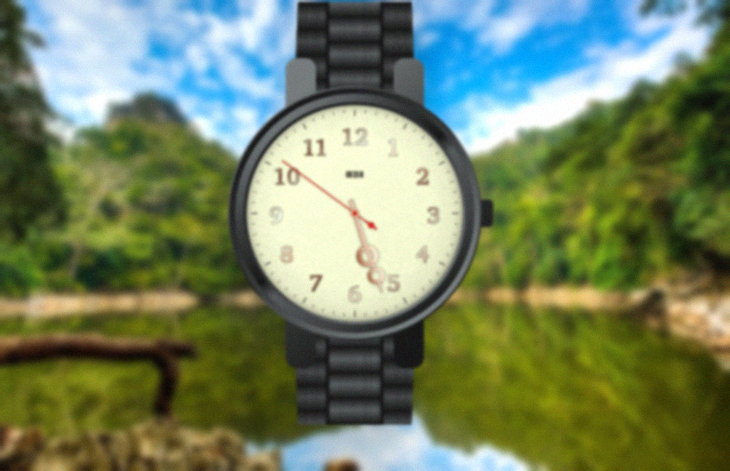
5.26.51
